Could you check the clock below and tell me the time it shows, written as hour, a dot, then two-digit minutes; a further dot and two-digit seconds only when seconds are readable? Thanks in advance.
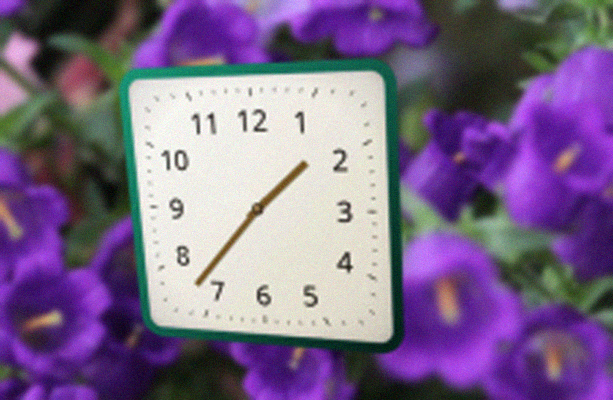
1.37
